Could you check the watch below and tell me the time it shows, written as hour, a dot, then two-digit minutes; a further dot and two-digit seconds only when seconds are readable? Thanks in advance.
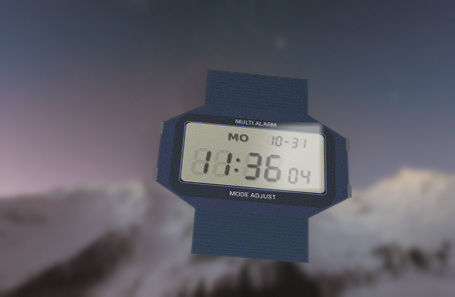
11.36.04
